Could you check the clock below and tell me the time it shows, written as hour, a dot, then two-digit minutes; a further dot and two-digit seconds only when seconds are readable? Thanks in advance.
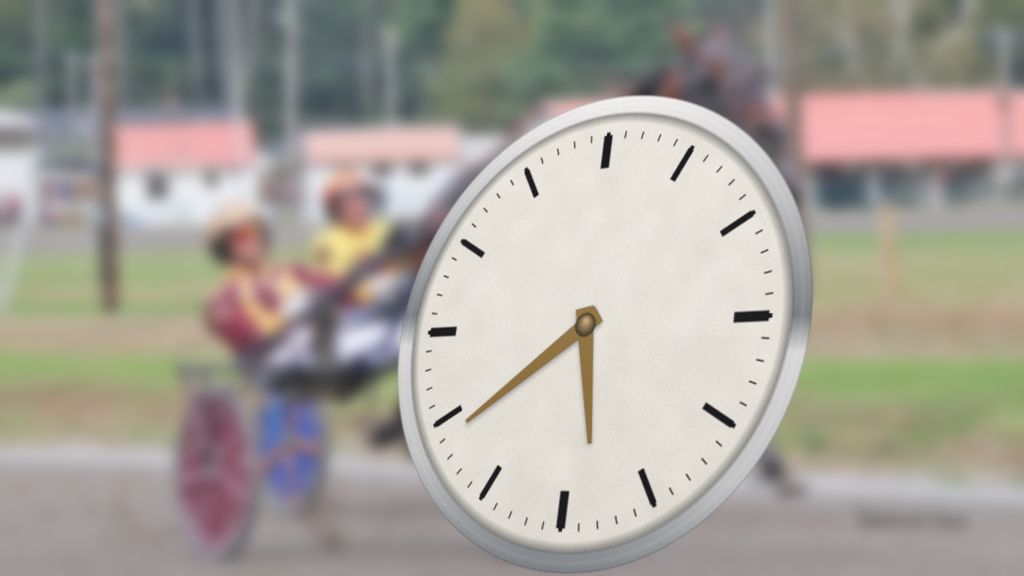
5.39
